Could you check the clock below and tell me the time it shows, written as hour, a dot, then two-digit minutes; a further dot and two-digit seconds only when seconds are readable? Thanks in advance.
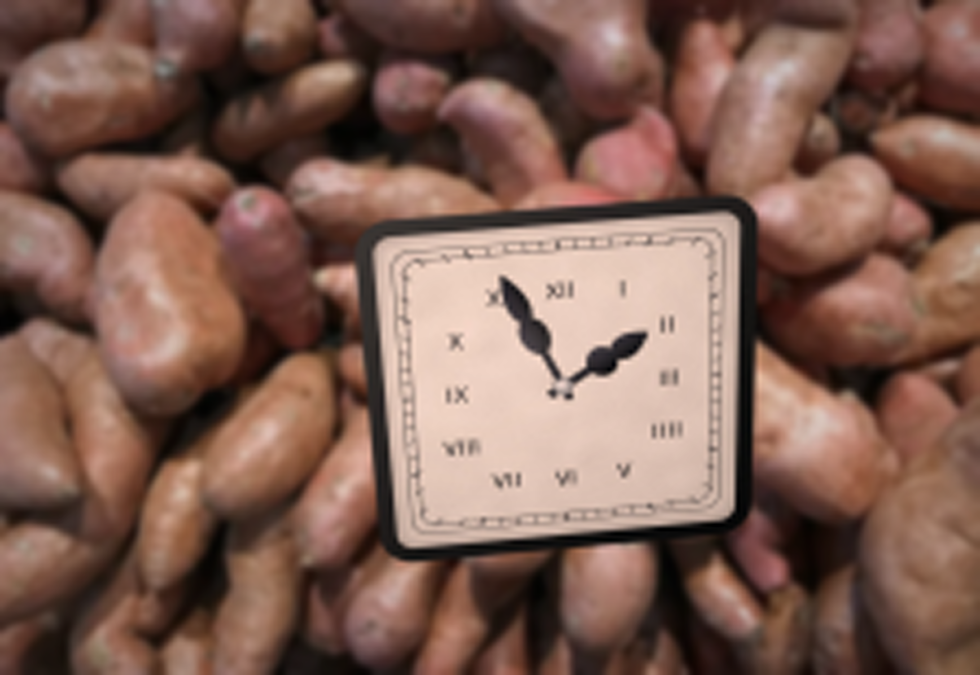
1.56
